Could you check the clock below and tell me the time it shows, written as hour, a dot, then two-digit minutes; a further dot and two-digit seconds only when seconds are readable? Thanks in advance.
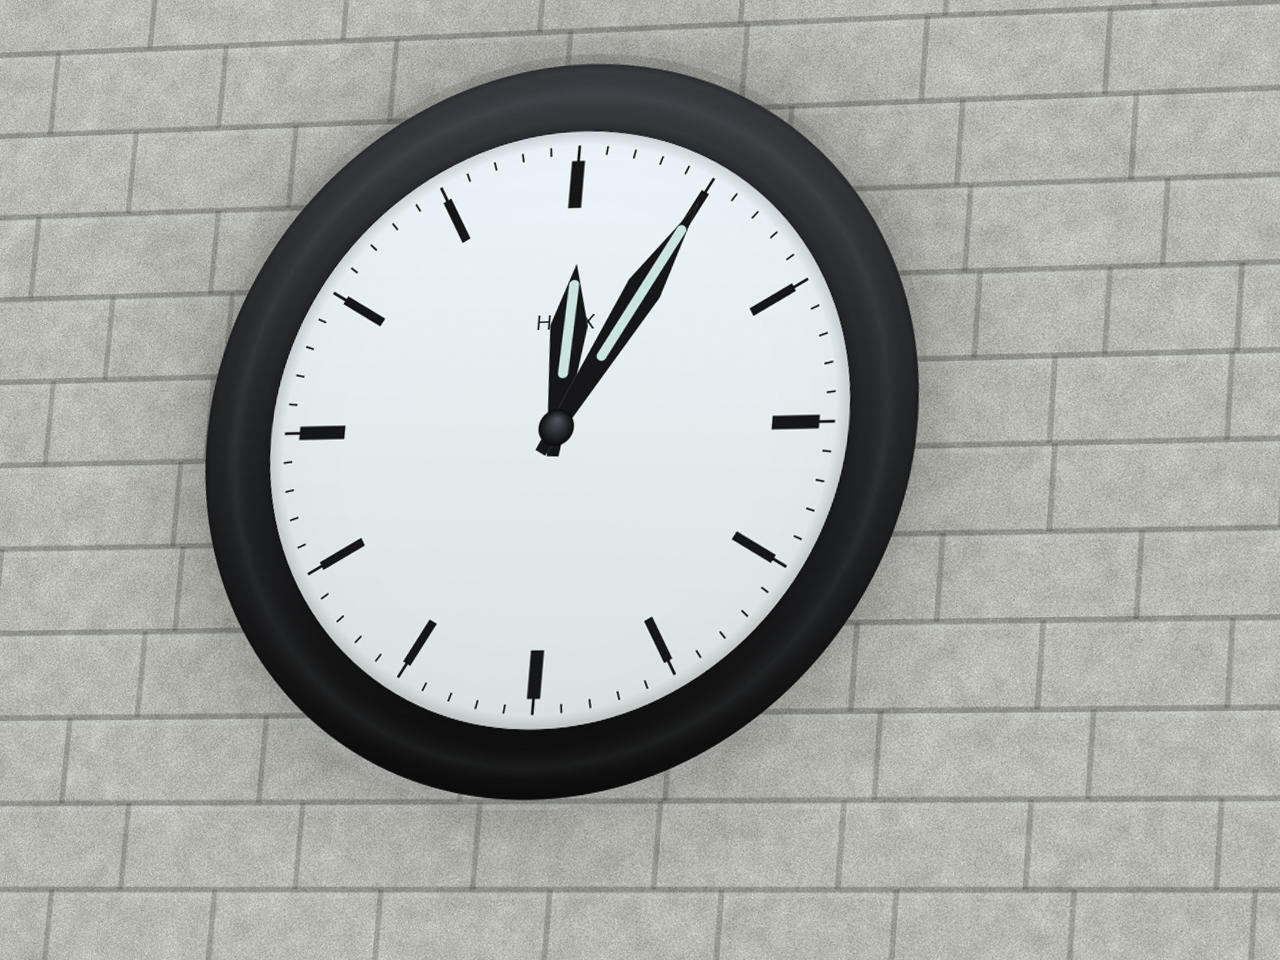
12.05
